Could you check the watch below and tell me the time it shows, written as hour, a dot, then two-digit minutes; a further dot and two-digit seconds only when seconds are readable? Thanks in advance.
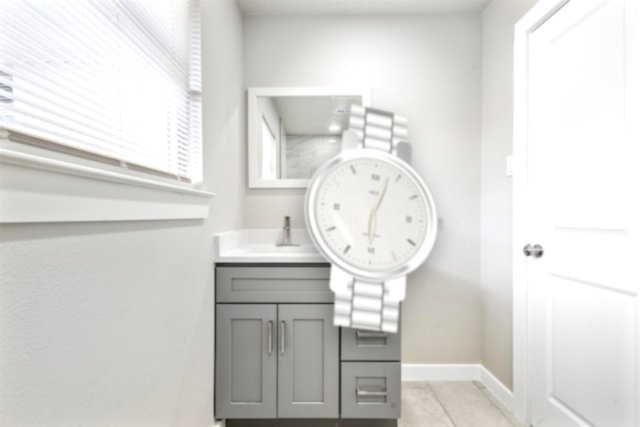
6.03
